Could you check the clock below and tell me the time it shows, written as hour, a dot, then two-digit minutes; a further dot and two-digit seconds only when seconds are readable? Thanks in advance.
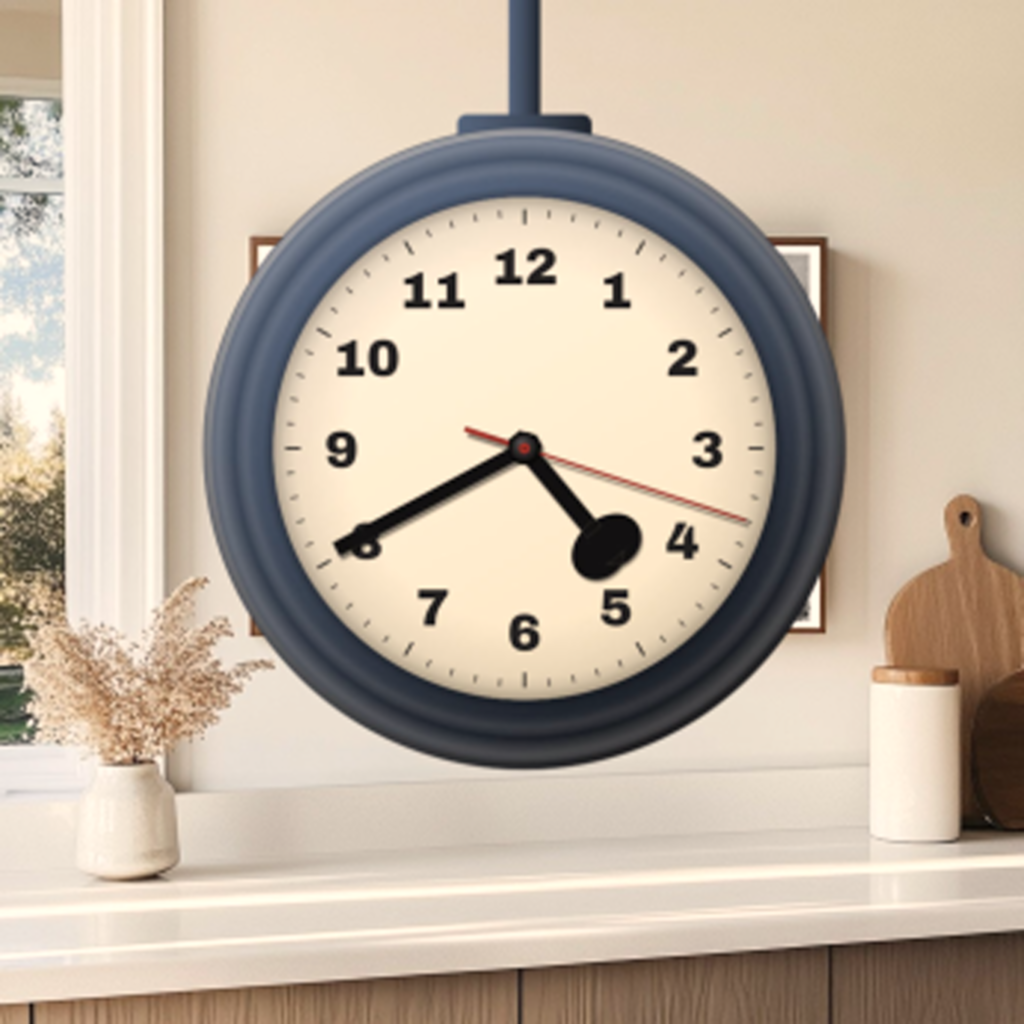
4.40.18
